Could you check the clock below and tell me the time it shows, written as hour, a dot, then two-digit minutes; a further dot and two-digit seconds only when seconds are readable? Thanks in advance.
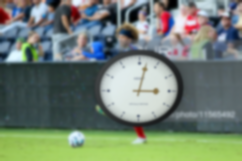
3.02
